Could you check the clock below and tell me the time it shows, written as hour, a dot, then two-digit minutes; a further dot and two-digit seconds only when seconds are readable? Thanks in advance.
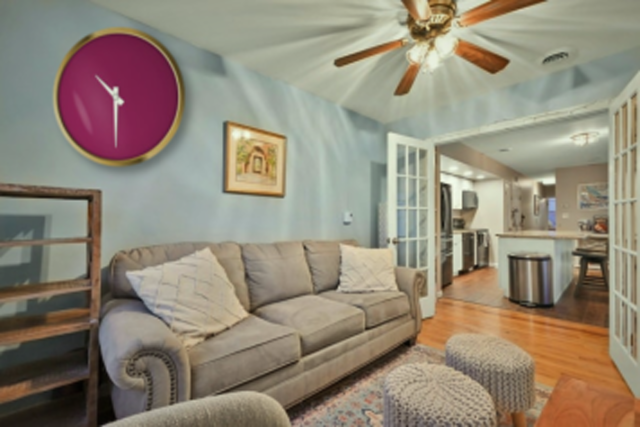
10.30
